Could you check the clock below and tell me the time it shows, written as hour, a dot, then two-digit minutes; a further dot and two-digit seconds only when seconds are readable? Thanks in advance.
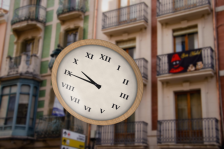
9.45
